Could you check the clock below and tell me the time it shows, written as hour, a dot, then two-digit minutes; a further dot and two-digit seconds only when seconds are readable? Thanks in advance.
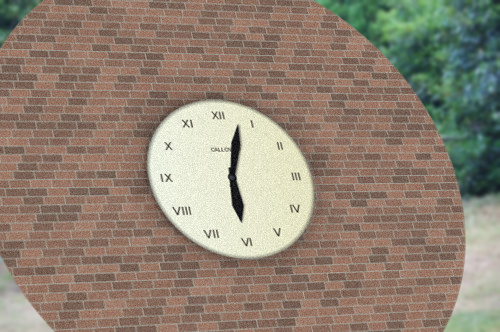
6.03
